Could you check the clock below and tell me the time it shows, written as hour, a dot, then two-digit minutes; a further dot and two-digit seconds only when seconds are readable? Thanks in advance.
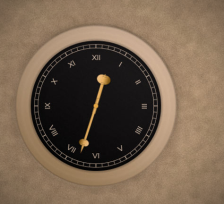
12.33
